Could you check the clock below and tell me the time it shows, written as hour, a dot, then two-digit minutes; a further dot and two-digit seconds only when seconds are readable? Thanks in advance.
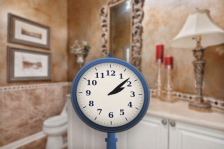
2.08
